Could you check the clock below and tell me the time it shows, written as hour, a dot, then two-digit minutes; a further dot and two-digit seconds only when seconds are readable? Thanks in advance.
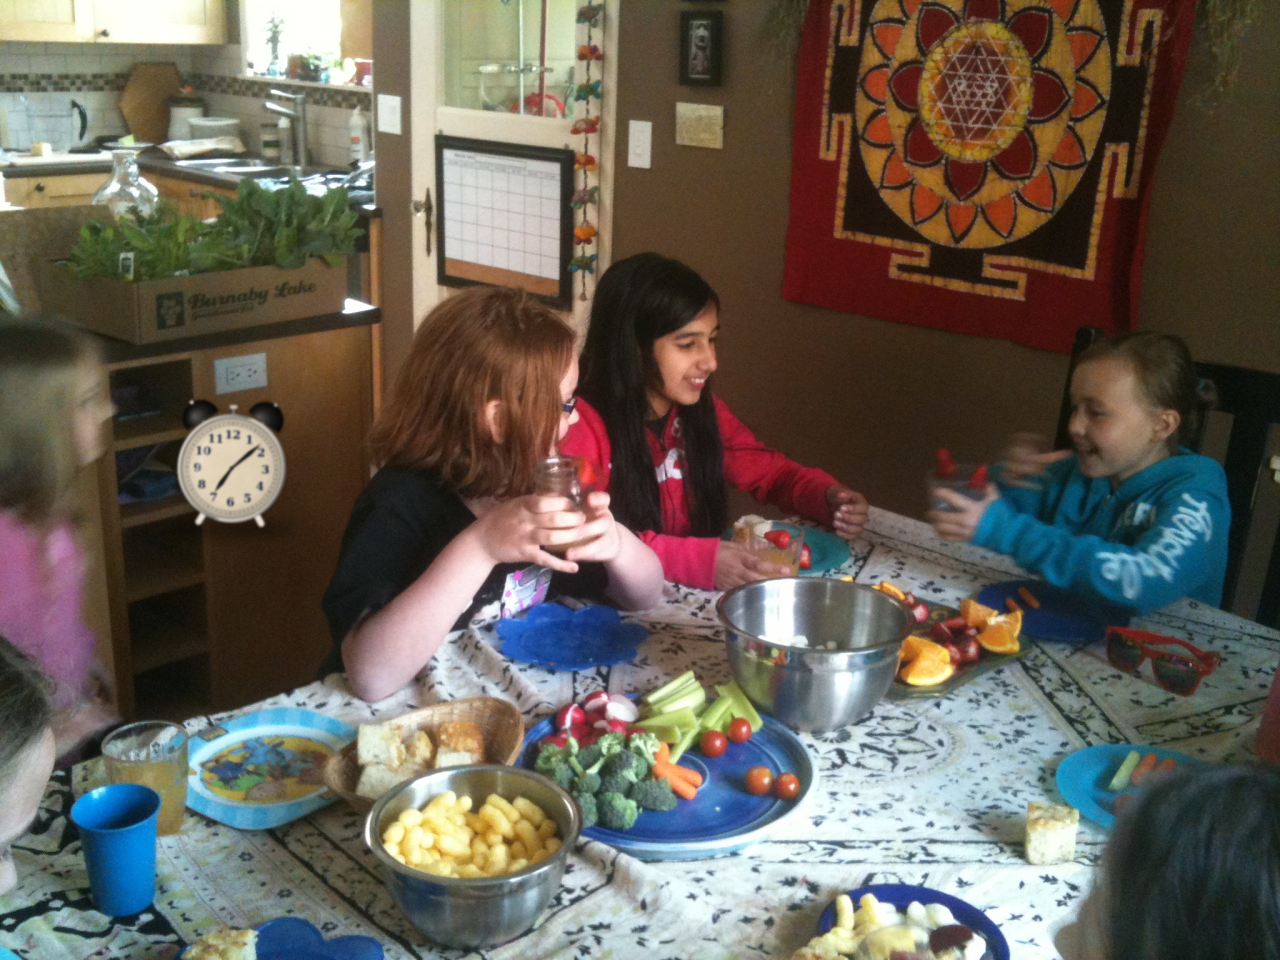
7.08
